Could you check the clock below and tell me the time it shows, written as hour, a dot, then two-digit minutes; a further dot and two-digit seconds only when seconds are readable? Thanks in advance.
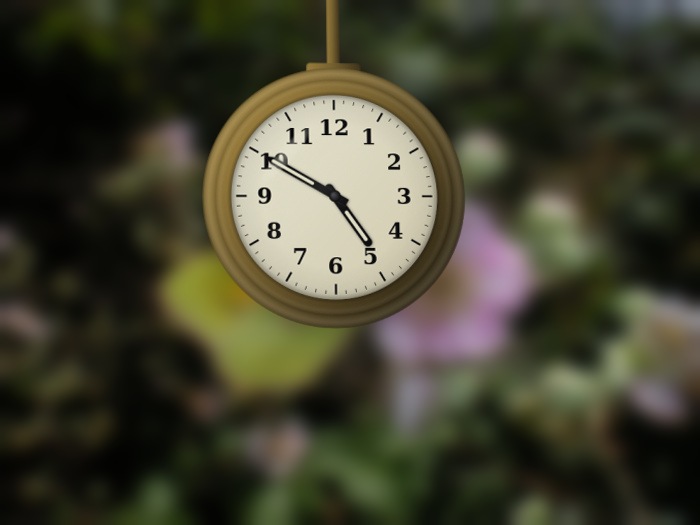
4.50
